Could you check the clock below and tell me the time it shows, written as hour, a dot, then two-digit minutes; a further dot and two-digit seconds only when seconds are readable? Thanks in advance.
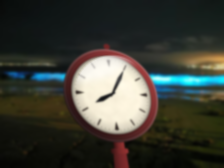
8.05
